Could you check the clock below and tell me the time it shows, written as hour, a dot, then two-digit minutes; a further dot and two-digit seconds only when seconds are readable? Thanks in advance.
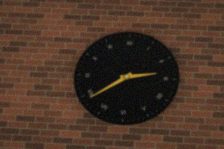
2.39
